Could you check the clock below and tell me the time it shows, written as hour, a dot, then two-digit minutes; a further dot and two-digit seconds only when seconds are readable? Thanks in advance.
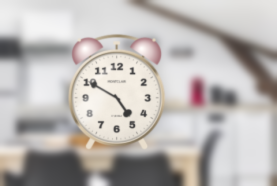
4.50
